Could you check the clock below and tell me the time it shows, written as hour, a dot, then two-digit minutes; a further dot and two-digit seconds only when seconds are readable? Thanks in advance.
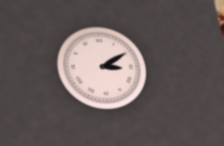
3.10
